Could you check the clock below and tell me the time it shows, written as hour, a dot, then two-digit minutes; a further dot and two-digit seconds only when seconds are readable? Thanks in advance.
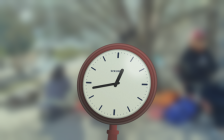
12.43
